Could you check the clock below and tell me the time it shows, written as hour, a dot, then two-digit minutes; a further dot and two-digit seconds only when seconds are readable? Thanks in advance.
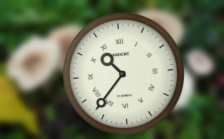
10.37
